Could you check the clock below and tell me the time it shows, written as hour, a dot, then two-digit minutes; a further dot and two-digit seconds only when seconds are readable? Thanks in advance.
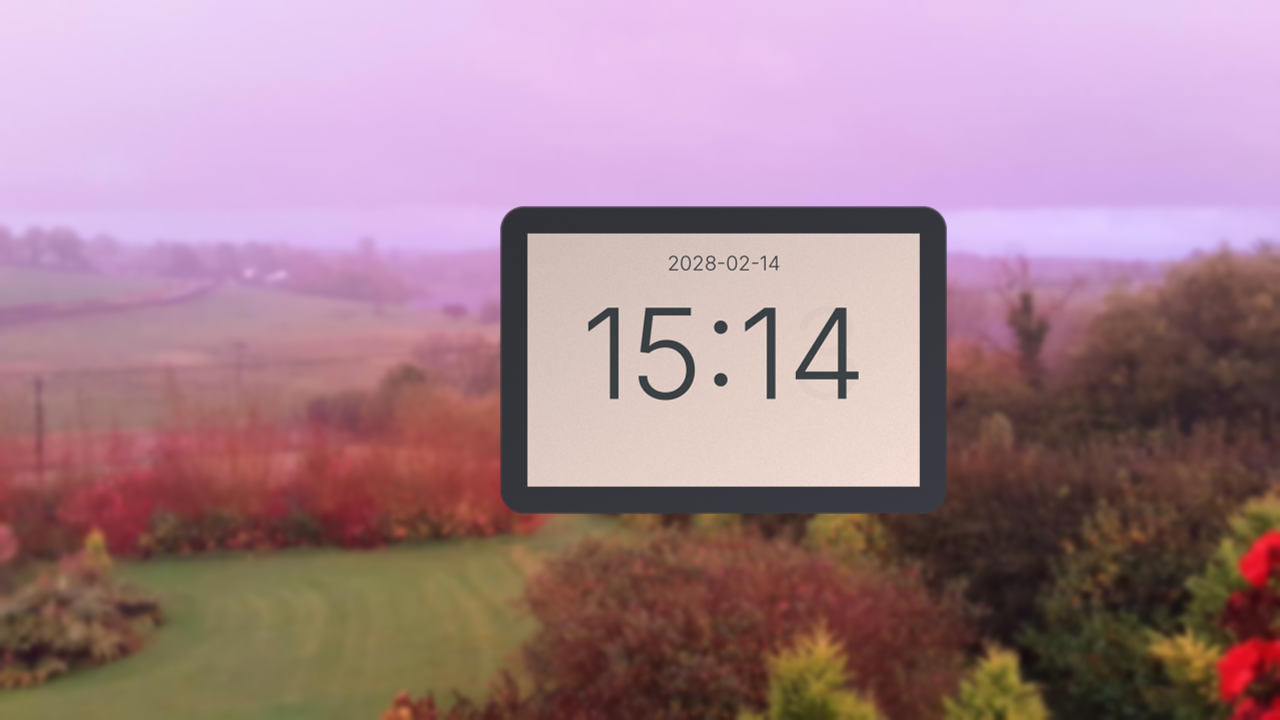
15.14
